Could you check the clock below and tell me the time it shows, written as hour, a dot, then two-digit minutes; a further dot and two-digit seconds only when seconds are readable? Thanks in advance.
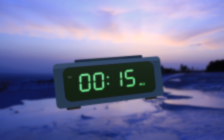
0.15
